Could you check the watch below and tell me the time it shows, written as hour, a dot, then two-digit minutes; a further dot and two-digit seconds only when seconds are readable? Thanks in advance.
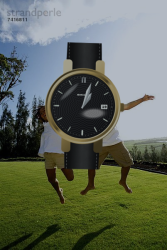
1.03
